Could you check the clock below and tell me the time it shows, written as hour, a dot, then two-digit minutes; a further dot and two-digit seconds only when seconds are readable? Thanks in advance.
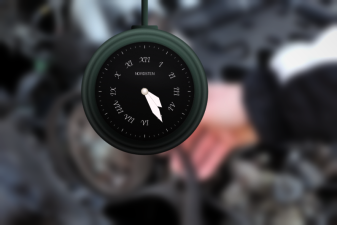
4.25
